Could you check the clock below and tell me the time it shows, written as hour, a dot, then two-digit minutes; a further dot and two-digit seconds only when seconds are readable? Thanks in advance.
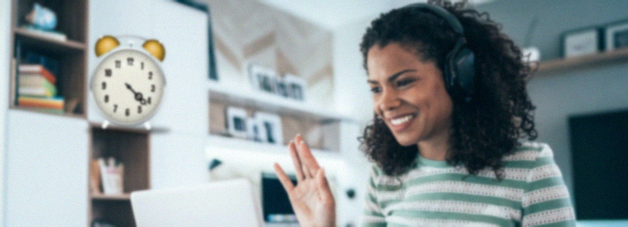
4.22
